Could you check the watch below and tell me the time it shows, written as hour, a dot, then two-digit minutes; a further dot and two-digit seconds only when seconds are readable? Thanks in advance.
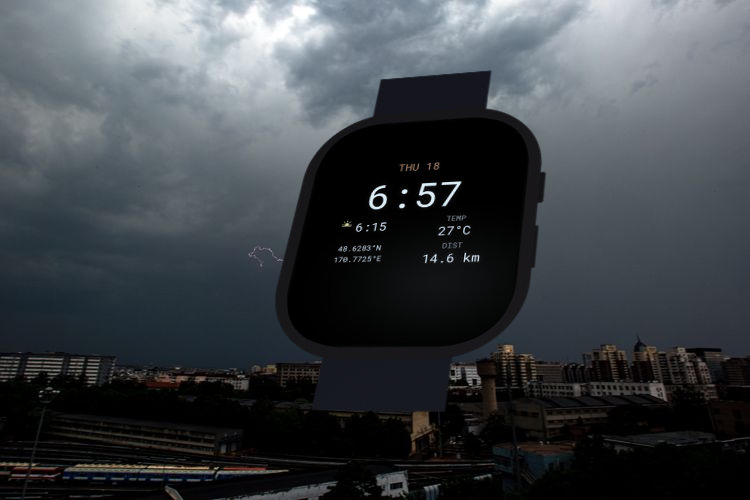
6.57
